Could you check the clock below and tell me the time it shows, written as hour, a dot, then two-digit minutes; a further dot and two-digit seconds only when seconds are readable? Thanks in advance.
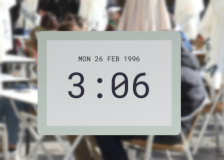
3.06
